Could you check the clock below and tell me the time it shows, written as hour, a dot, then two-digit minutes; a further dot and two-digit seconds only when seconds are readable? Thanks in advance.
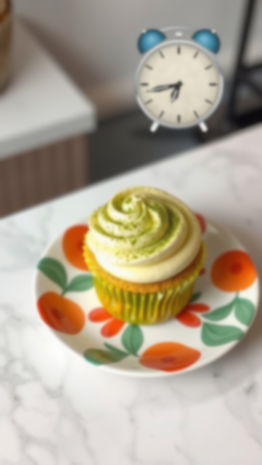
6.43
